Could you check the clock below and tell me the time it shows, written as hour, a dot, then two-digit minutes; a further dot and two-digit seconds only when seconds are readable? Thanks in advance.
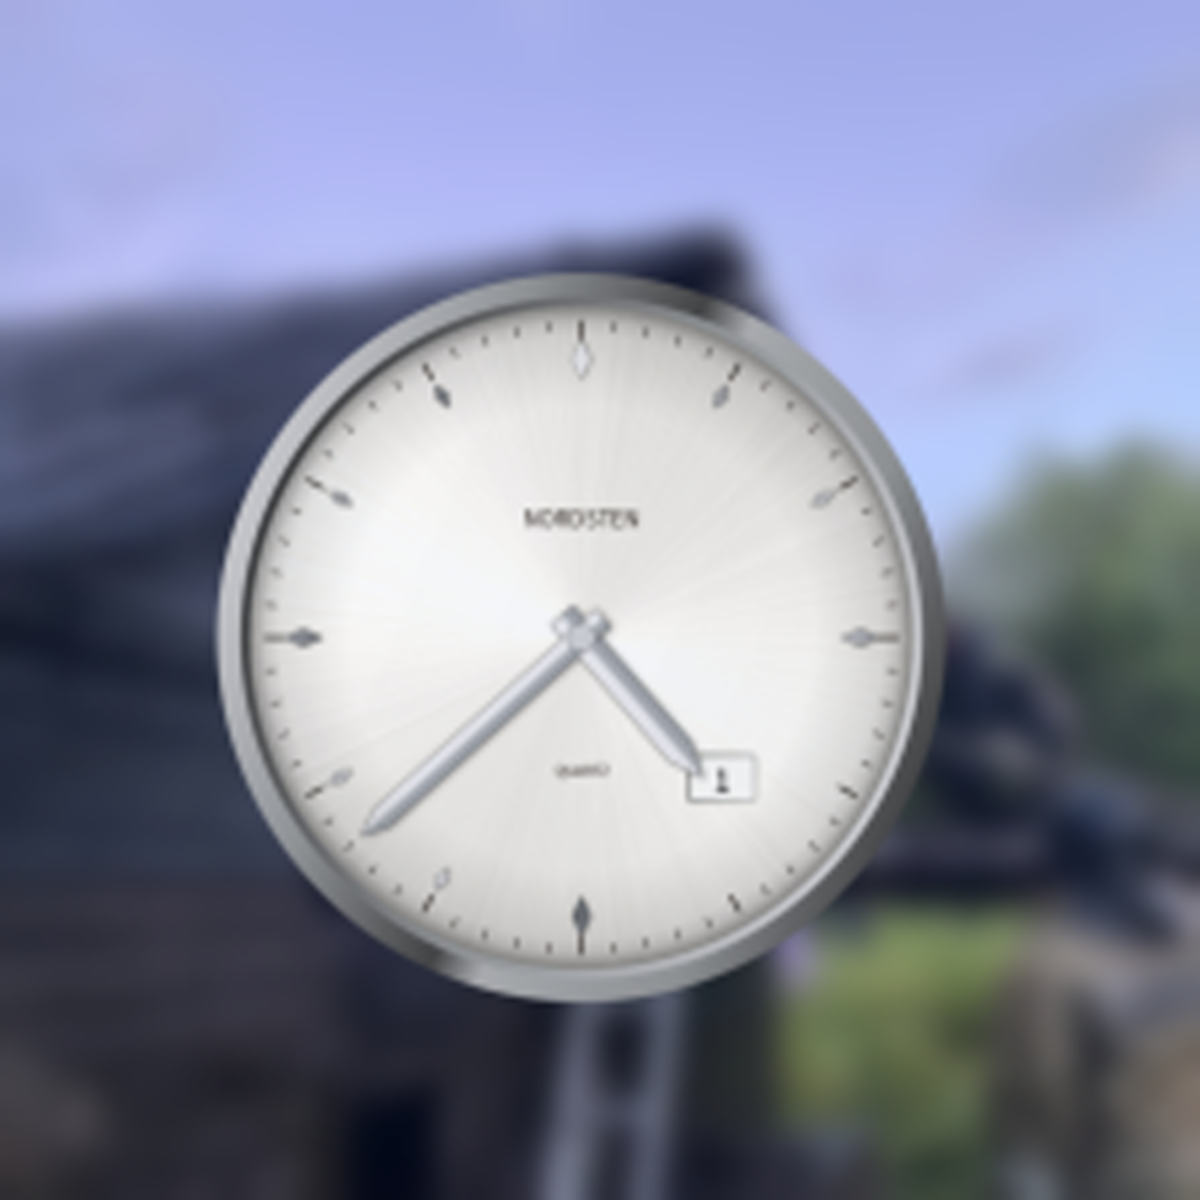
4.38
